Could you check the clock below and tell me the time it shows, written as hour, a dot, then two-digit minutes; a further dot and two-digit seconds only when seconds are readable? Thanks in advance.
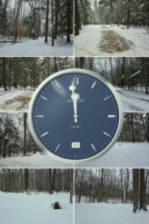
11.59
